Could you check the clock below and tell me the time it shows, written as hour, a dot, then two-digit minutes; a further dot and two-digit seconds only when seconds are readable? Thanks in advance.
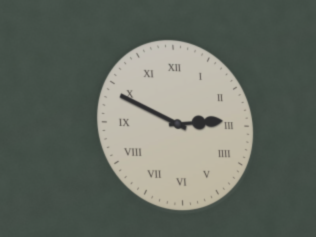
2.49
